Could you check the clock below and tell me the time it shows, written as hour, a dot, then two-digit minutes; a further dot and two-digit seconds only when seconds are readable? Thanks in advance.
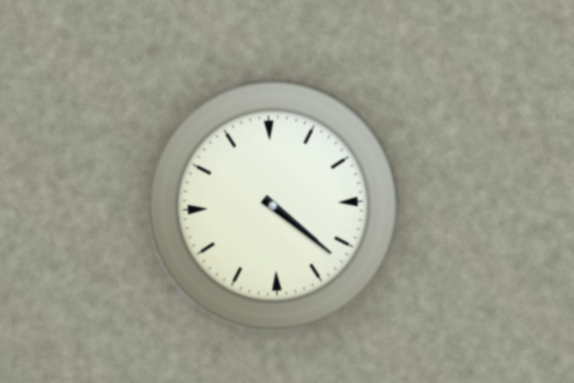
4.22
